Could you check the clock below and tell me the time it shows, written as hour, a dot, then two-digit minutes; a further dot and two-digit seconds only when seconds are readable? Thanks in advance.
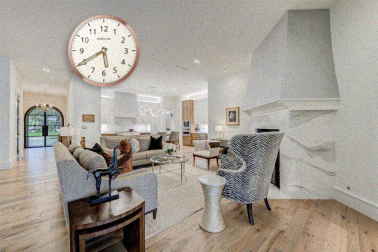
5.40
